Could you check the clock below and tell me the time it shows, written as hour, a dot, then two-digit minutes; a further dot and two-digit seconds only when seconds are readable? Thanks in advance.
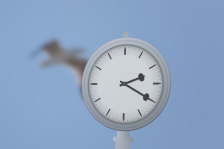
2.20
